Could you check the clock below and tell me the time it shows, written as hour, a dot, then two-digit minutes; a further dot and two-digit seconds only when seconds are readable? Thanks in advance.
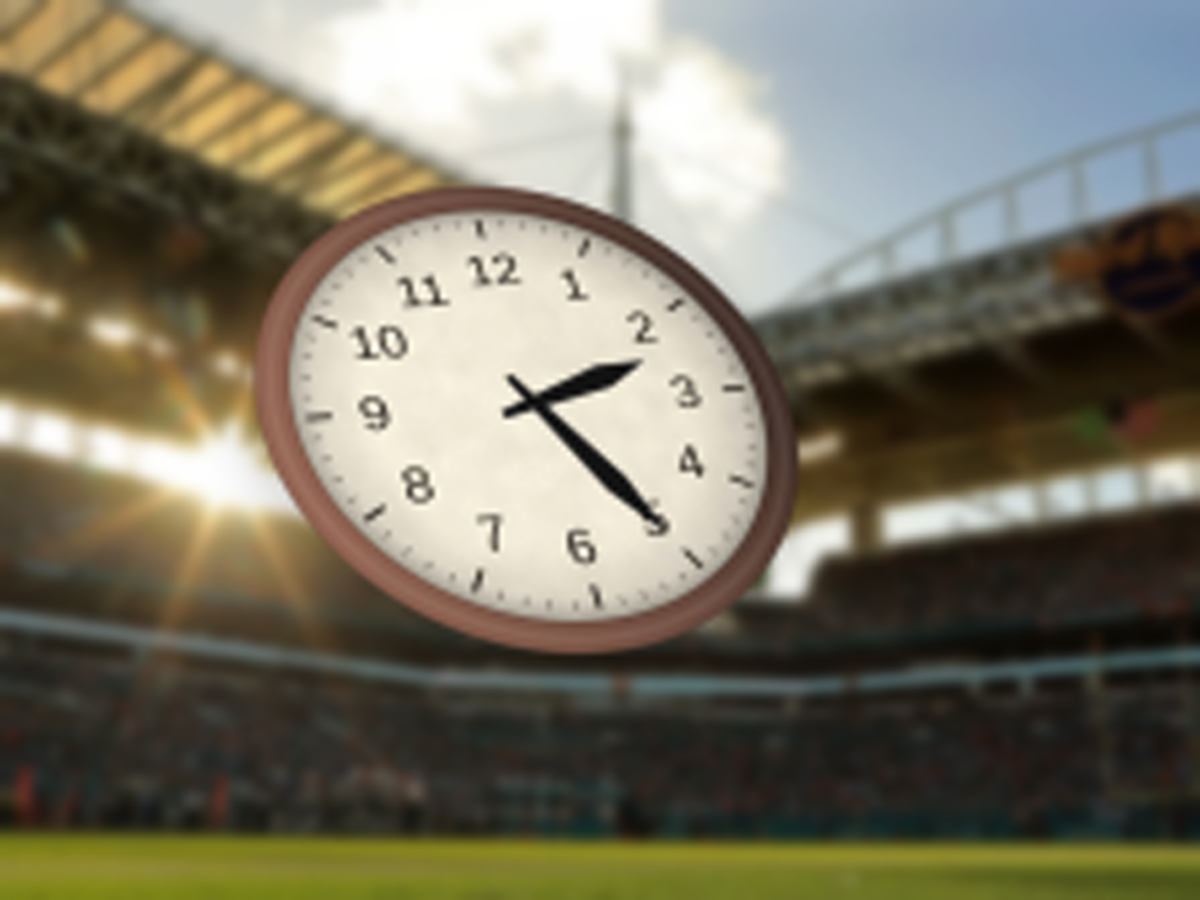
2.25
